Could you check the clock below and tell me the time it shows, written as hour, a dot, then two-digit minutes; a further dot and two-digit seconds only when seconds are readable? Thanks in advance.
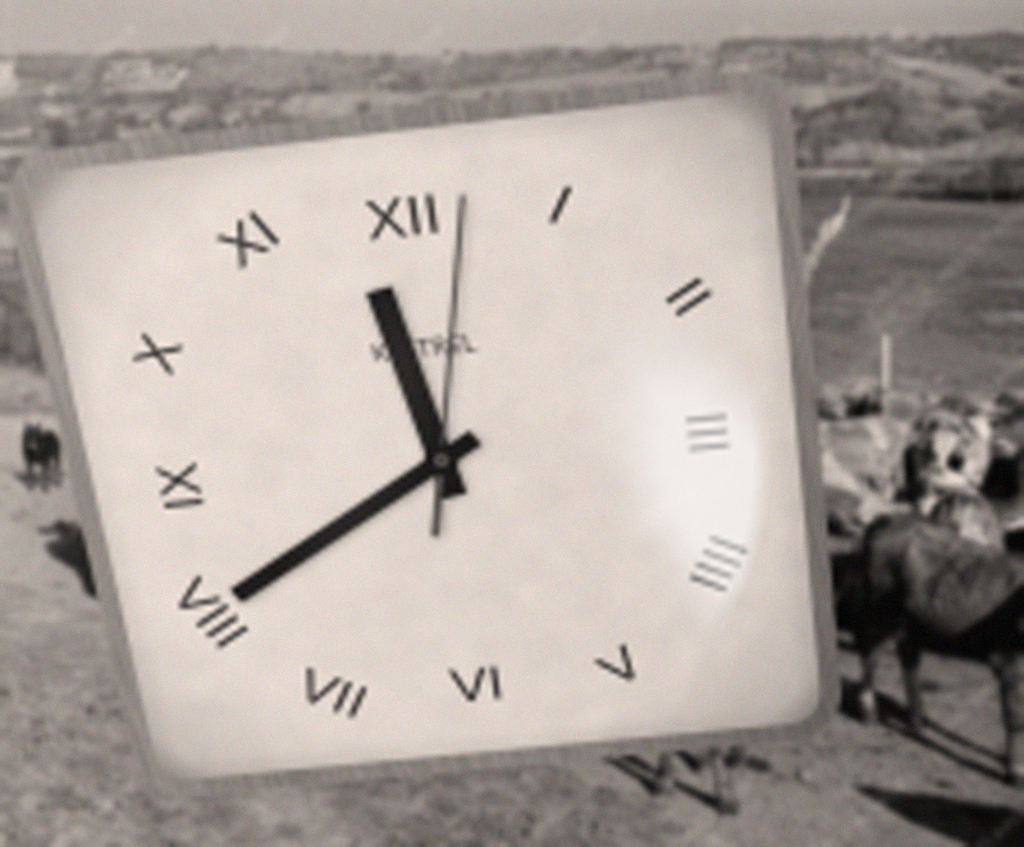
11.40.02
